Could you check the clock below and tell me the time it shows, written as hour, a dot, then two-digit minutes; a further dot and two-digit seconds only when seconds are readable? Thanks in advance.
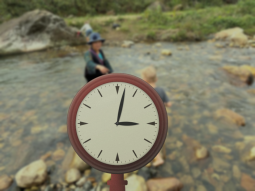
3.02
